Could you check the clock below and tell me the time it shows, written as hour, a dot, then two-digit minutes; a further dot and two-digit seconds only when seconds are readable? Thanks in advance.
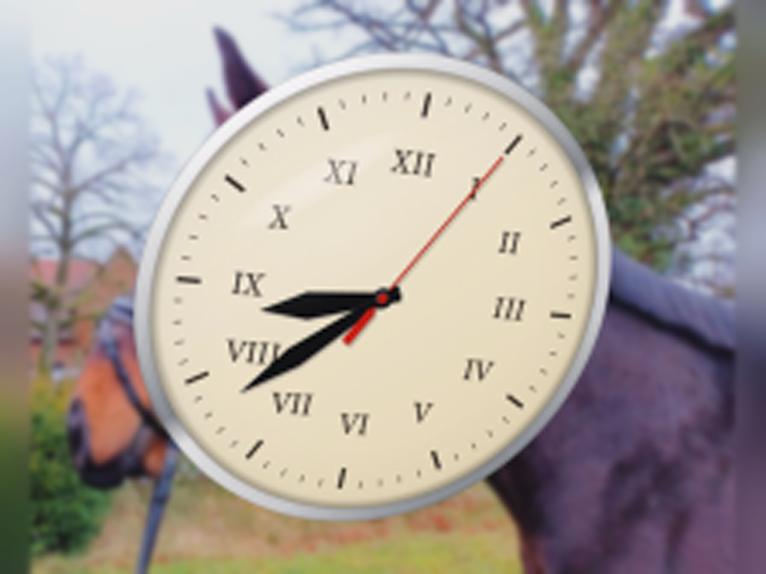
8.38.05
